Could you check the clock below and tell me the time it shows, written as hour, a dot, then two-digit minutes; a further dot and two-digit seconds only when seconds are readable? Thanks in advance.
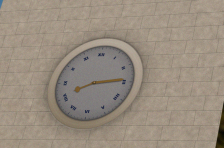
8.14
